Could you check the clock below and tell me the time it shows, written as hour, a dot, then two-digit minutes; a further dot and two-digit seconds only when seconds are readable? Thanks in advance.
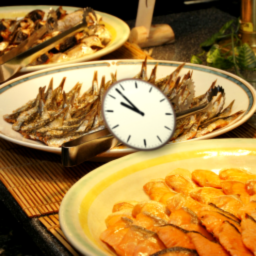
9.53
